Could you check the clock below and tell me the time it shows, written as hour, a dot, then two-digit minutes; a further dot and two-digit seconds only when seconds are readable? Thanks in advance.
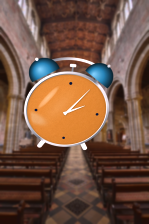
2.06
